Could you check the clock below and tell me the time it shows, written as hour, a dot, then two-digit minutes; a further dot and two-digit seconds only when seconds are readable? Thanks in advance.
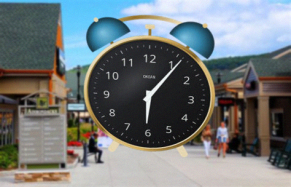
6.06
